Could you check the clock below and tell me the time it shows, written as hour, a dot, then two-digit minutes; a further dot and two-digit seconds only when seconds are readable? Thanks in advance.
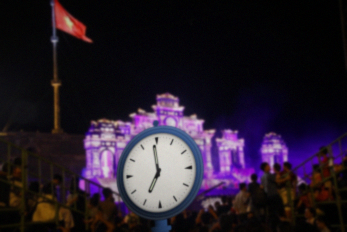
6.59
